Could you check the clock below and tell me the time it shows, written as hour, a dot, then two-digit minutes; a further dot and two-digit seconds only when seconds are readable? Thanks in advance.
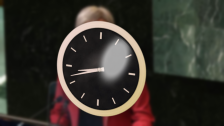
8.42
